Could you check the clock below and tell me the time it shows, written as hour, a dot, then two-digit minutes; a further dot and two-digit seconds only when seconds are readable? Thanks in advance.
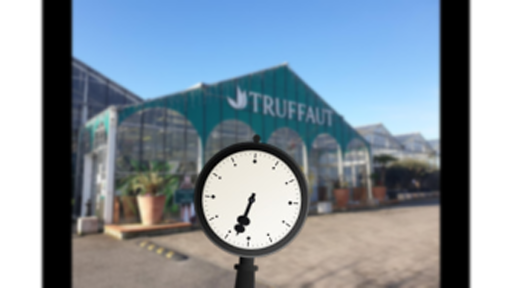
6.33
